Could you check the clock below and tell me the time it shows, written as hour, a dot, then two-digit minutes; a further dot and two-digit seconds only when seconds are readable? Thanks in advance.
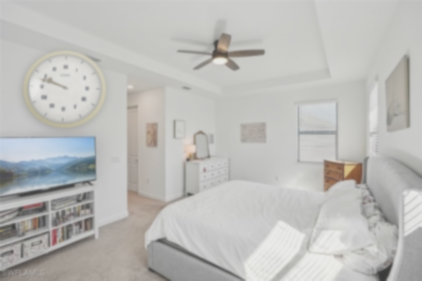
9.48
